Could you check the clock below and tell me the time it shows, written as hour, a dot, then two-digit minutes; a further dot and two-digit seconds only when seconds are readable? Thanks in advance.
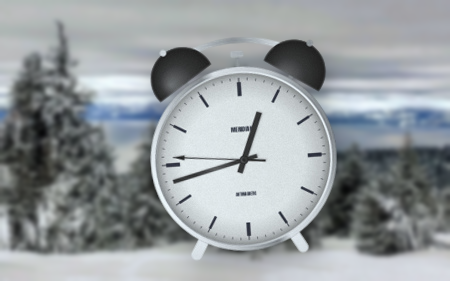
12.42.46
